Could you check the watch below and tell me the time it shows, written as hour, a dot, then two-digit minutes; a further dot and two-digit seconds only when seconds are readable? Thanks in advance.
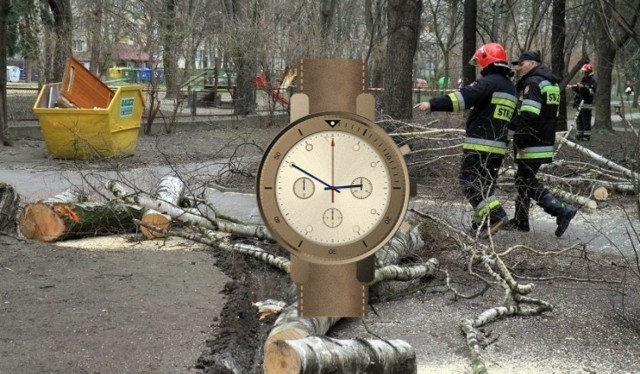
2.50
